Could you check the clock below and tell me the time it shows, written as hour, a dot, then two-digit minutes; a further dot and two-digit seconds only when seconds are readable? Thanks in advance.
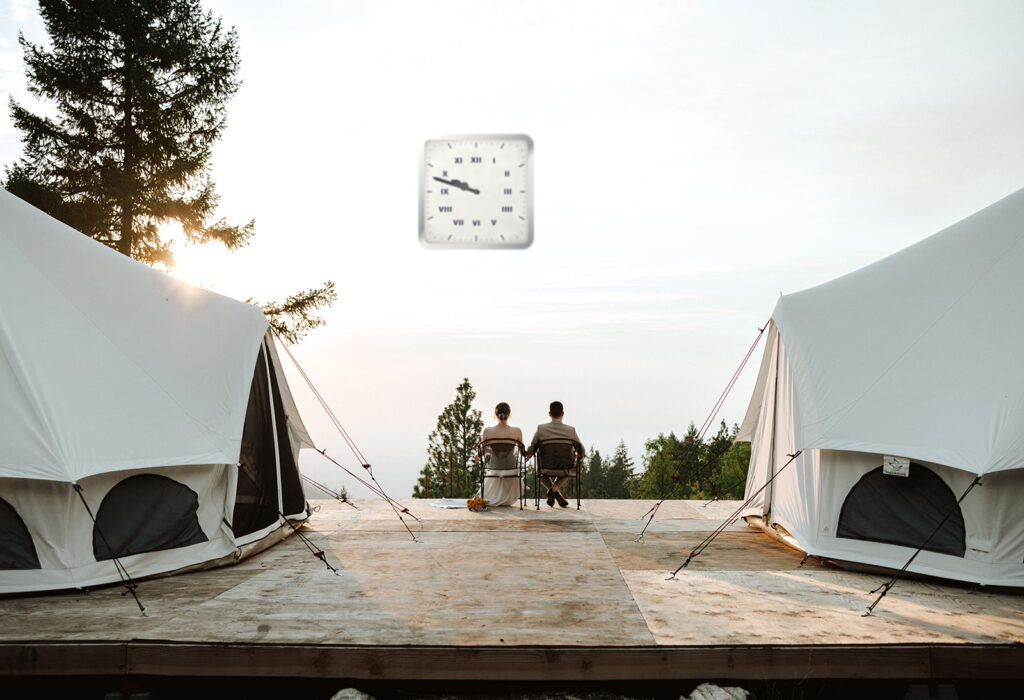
9.48
